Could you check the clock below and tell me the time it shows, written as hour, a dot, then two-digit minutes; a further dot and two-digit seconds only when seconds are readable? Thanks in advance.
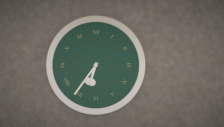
6.36
